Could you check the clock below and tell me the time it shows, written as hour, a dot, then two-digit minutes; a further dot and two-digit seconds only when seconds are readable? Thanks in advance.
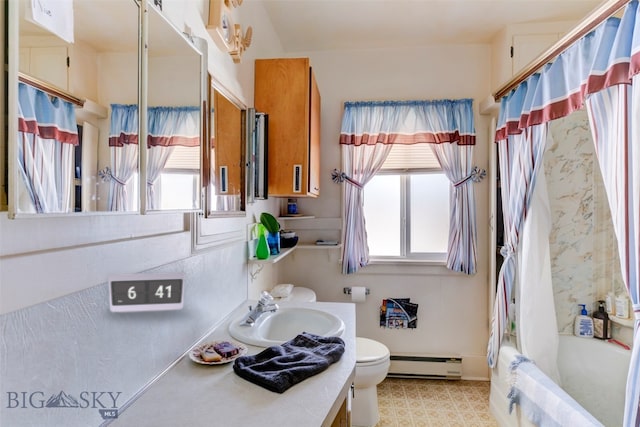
6.41
